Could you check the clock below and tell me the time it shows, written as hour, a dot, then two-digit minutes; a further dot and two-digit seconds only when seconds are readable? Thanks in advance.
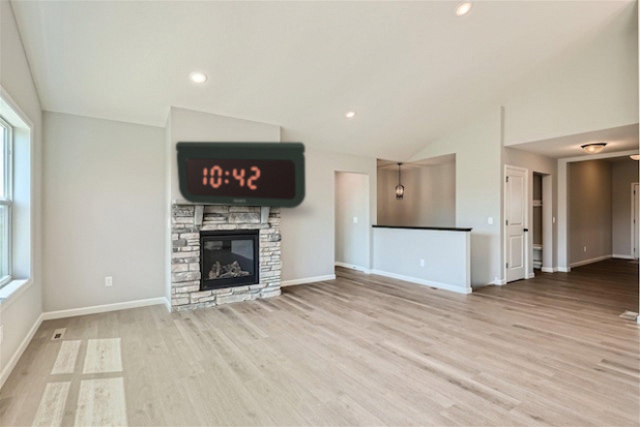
10.42
